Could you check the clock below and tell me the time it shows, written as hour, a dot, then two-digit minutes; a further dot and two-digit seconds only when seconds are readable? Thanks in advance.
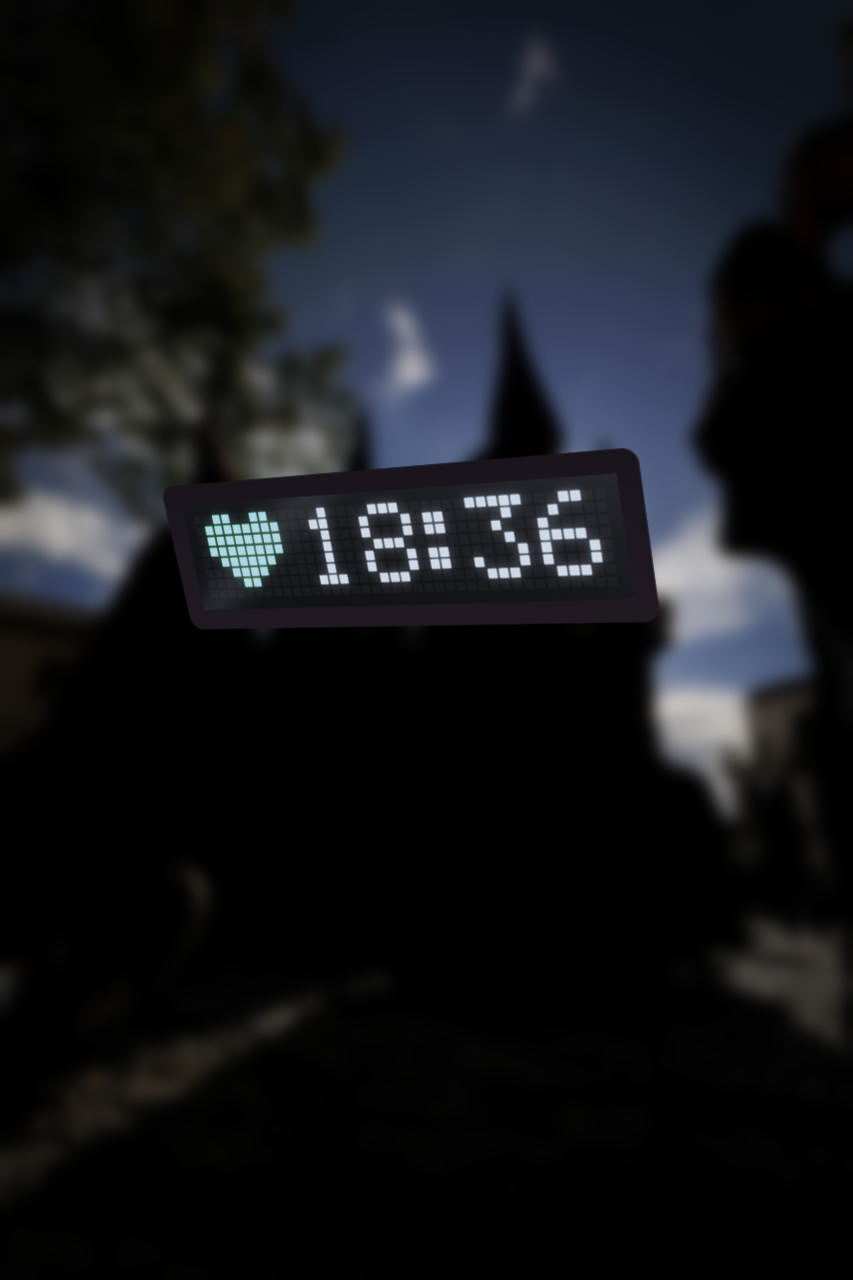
18.36
